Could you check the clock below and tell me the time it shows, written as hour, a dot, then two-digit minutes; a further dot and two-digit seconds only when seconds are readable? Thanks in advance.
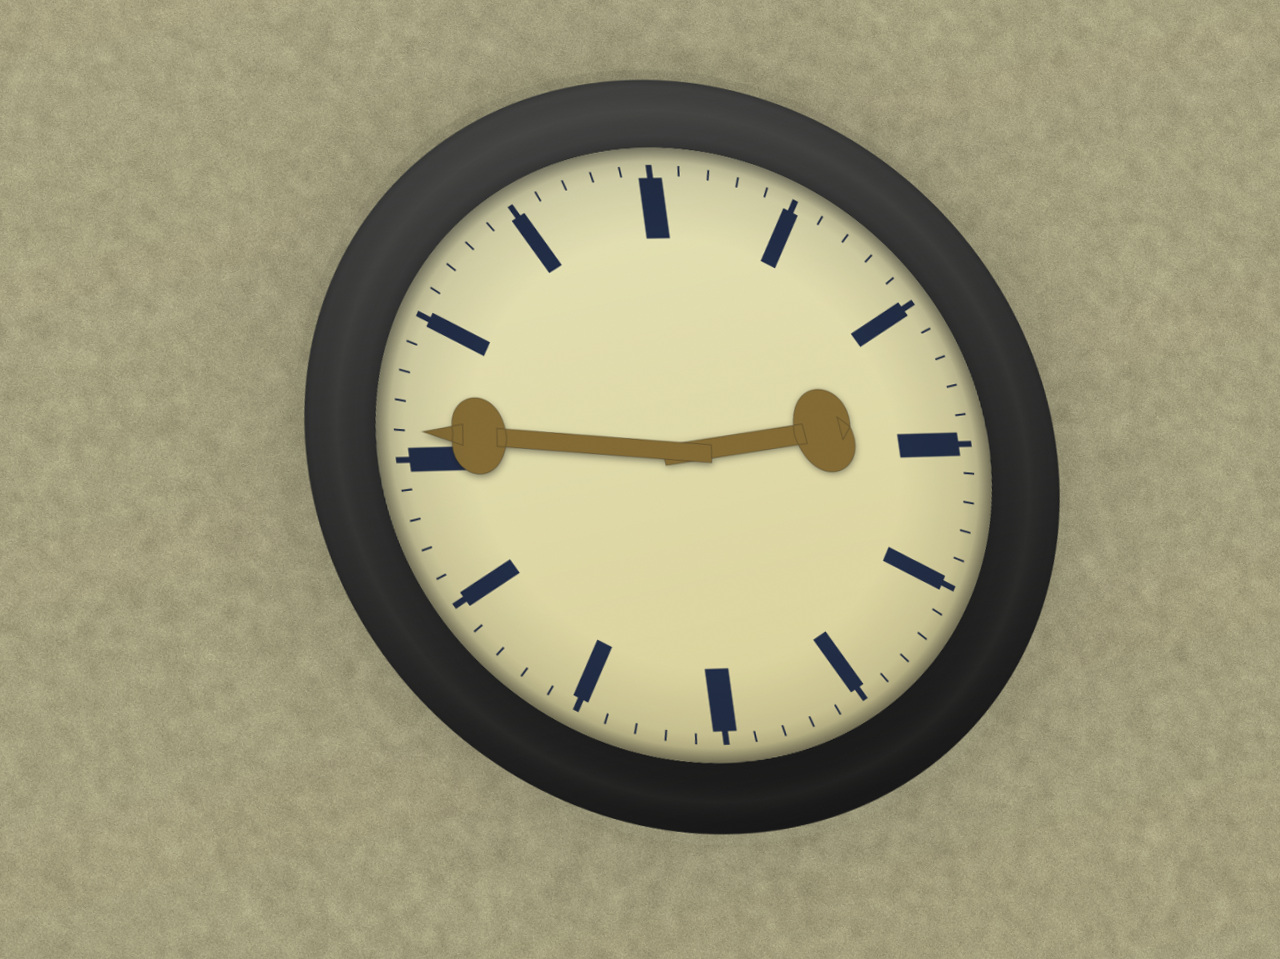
2.46
